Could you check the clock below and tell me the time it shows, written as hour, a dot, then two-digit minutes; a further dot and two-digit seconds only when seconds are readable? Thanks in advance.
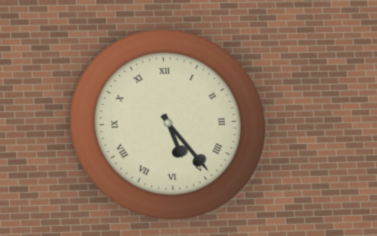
5.24
